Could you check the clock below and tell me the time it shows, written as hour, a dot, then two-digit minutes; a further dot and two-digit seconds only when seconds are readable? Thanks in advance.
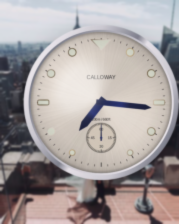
7.16
